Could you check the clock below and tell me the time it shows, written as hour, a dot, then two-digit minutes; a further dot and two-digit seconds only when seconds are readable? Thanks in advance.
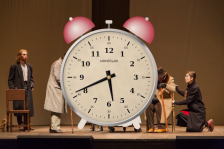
5.41
